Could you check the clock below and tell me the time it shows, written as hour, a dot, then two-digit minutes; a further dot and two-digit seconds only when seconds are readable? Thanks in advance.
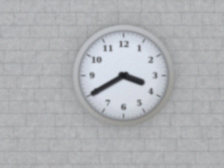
3.40
